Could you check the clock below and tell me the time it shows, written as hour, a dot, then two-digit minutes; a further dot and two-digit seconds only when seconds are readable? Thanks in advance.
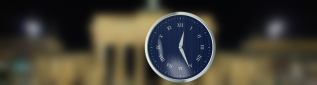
12.26
